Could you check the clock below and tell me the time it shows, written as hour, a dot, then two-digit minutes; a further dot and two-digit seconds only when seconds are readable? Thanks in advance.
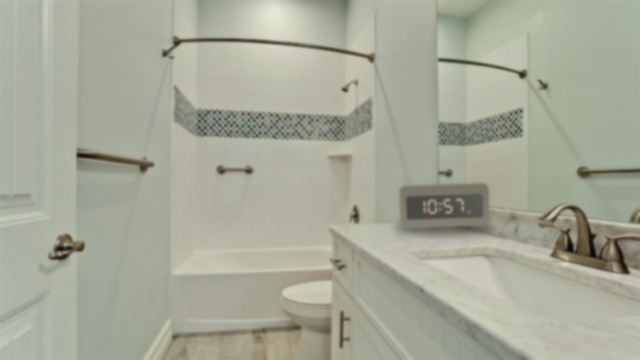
10.57
